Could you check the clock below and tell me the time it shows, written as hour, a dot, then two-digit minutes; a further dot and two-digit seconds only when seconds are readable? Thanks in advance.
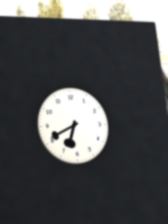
6.41
